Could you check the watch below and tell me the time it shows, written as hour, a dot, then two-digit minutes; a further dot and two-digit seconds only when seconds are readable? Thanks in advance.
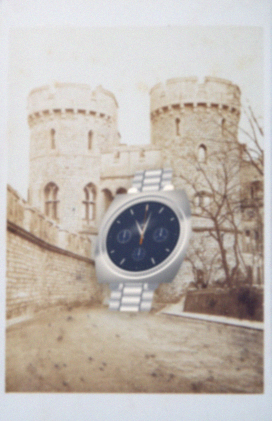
11.02
